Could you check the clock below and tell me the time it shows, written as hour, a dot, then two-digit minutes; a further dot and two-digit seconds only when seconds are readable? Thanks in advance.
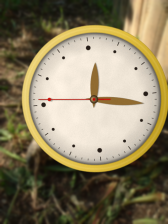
12.16.46
